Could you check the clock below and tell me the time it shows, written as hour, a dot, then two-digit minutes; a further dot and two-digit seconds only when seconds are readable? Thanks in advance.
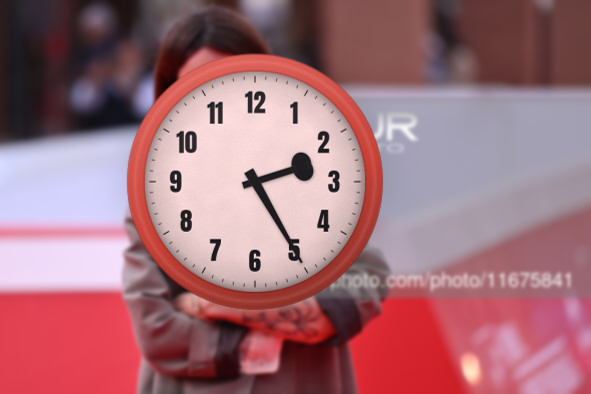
2.25
